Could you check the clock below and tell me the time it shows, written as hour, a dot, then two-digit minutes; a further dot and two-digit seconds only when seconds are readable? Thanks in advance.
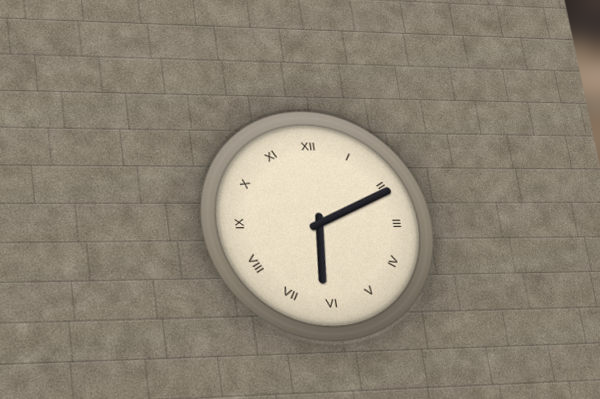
6.11
